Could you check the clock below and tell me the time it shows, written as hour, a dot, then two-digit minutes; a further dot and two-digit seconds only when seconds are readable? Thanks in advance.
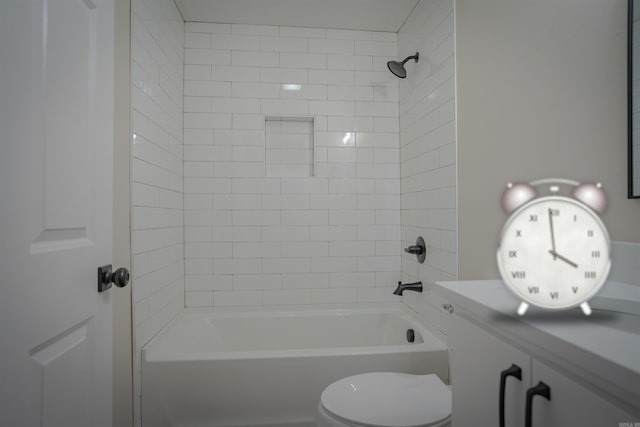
3.59
